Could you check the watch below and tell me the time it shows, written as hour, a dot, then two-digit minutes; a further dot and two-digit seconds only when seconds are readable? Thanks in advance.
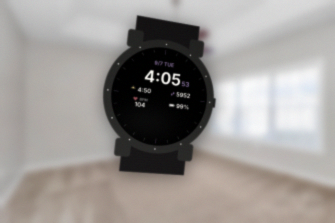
4.05
